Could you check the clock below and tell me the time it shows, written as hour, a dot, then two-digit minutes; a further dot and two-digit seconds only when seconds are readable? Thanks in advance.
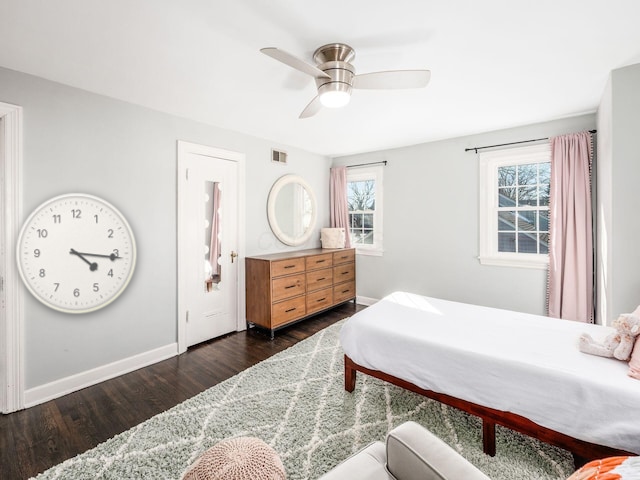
4.16
